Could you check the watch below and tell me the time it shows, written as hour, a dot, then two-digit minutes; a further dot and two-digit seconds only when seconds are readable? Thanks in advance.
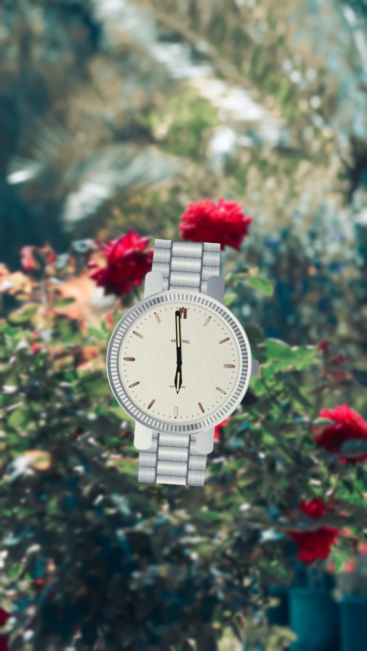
5.59
